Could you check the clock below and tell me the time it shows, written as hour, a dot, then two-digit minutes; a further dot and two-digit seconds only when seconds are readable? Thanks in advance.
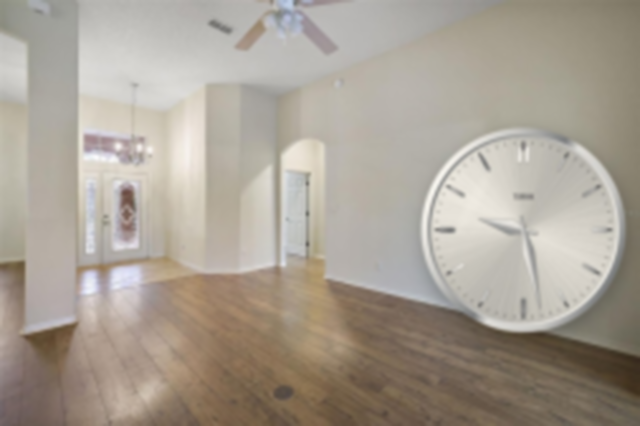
9.28
